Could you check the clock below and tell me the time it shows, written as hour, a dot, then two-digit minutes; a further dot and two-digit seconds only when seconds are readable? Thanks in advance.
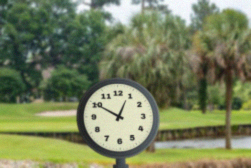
12.50
